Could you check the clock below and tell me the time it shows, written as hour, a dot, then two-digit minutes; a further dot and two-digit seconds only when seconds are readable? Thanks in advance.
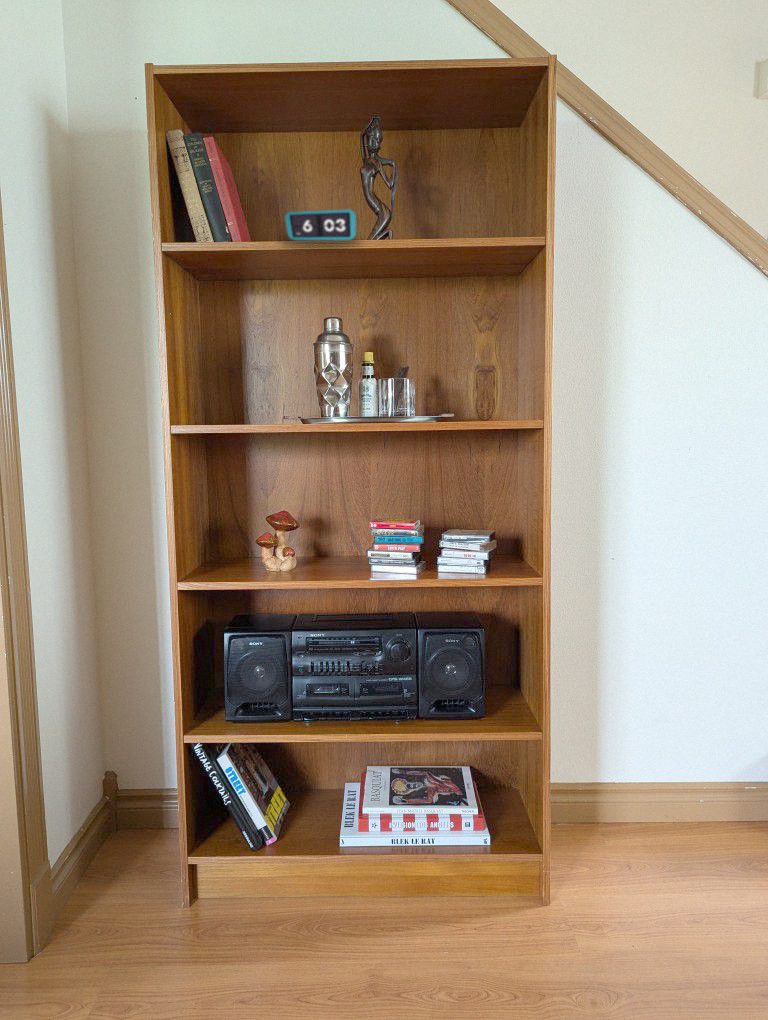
6.03
